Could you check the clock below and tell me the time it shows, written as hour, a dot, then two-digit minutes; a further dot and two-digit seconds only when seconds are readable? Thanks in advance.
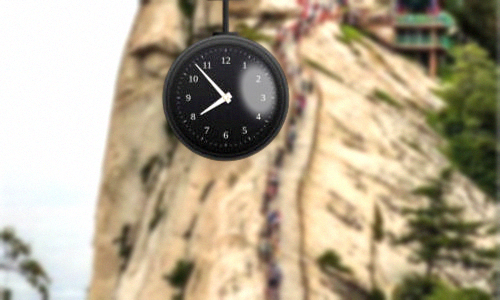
7.53
